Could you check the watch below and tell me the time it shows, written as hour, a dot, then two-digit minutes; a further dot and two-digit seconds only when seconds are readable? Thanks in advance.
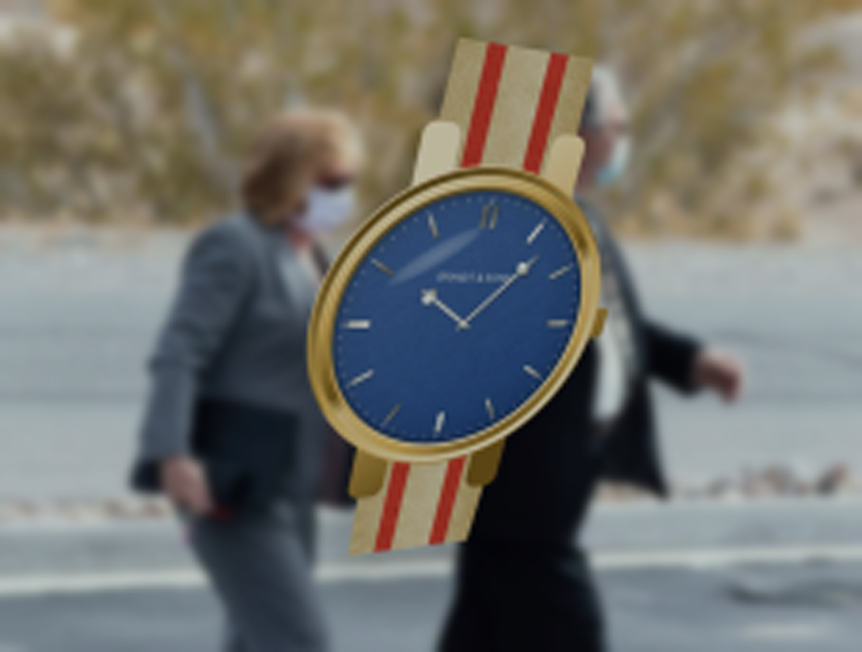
10.07
